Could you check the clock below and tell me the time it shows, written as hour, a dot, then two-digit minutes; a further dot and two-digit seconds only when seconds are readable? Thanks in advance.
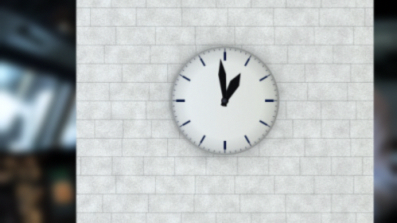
12.59
